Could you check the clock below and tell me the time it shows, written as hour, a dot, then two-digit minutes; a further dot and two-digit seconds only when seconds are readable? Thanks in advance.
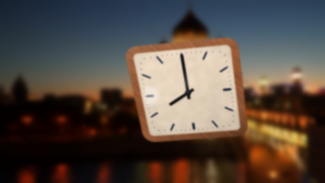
8.00
